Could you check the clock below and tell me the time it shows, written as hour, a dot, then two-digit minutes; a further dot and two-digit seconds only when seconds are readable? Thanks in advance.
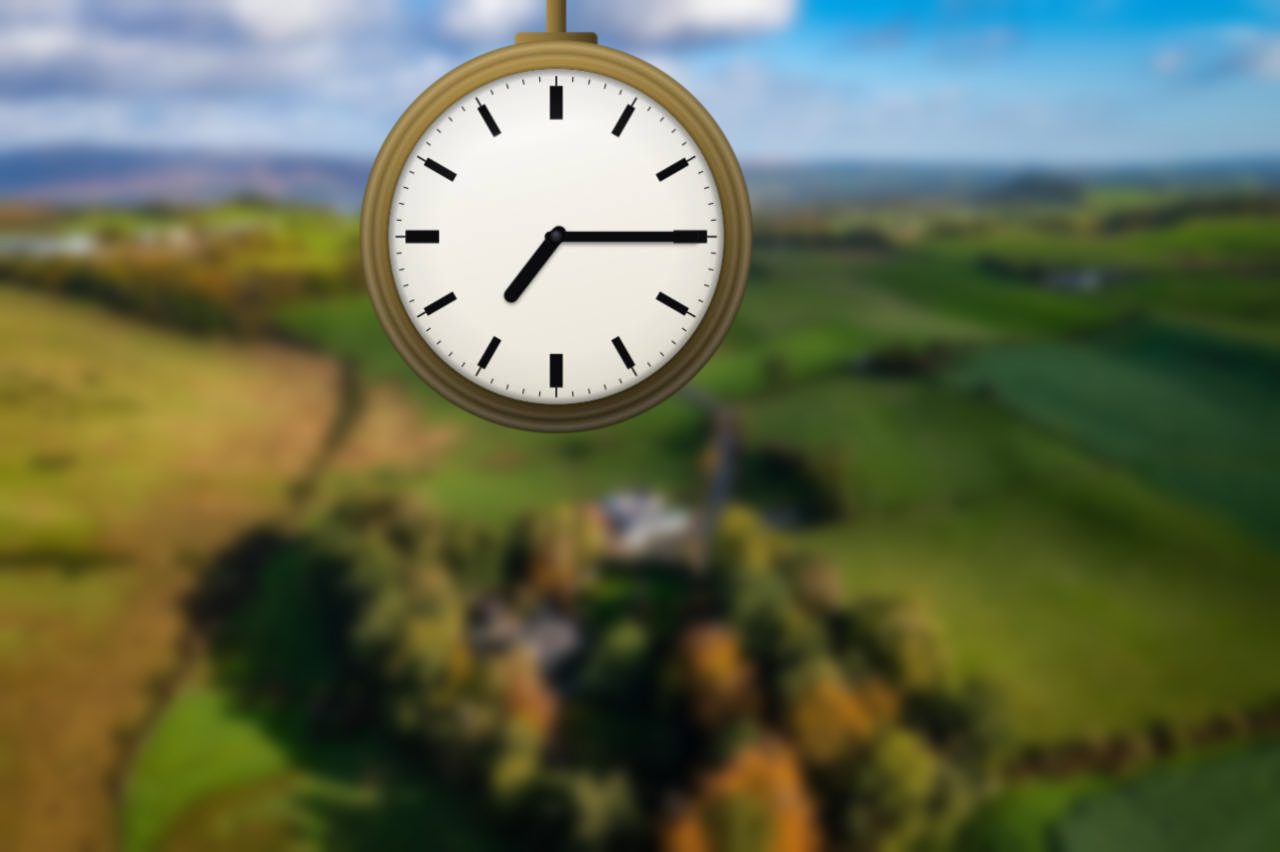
7.15
